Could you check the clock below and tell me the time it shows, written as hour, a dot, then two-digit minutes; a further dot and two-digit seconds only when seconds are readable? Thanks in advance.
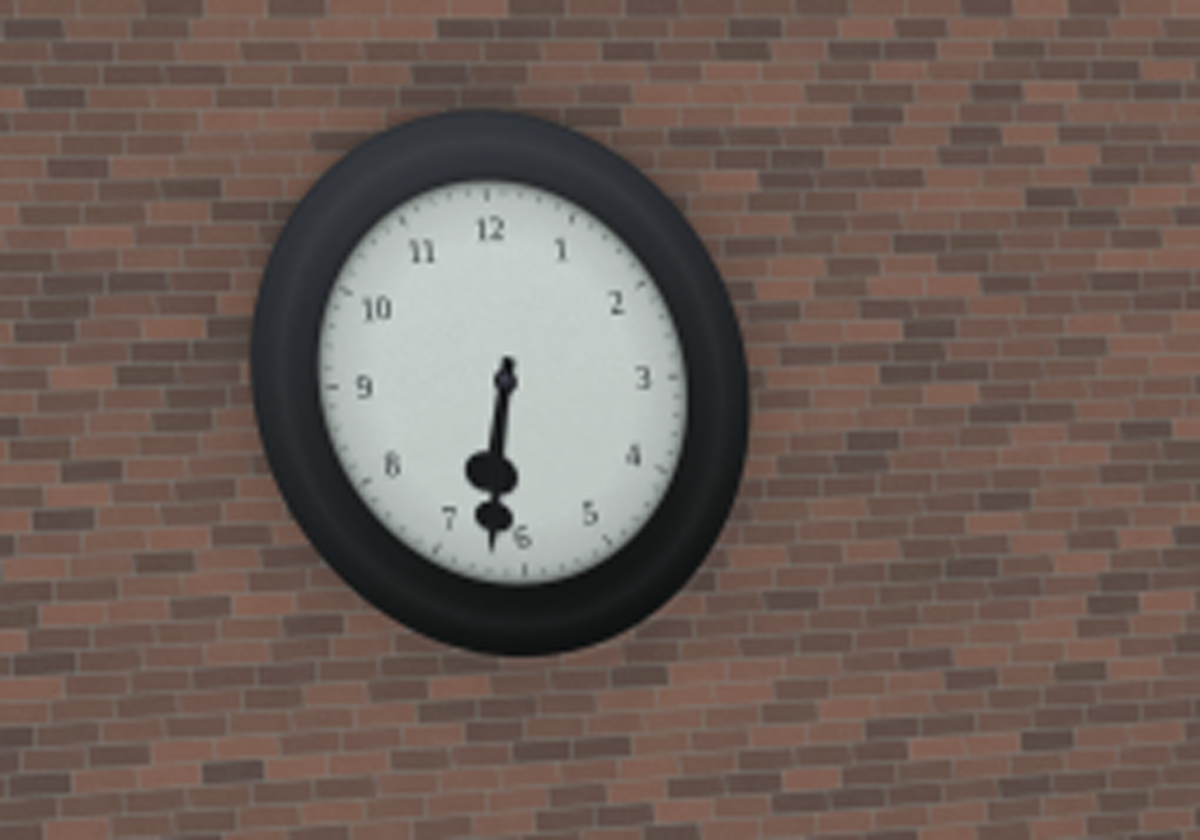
6.32
